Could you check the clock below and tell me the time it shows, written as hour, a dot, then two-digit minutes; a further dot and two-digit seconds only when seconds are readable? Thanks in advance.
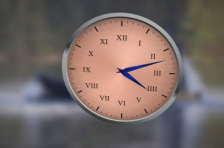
4.12
